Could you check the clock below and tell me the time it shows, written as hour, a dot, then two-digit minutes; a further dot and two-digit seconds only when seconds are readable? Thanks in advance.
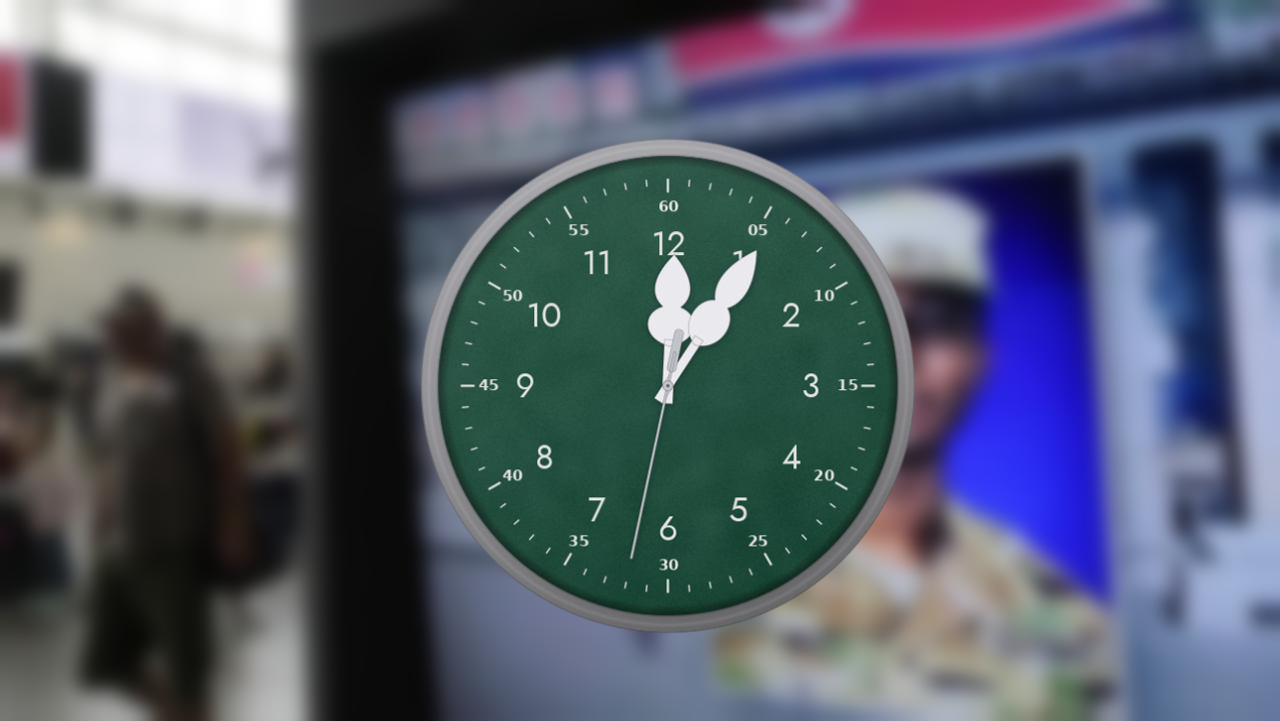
12.05.32
